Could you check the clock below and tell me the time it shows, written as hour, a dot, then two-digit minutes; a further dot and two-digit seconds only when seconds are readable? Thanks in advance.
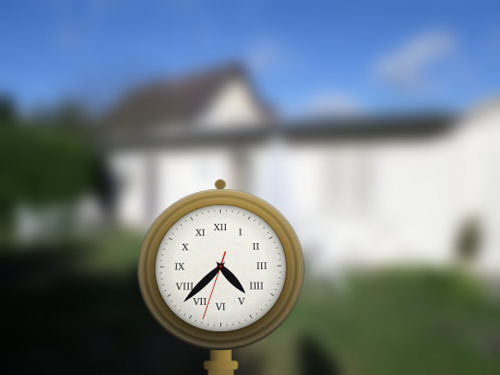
4.37.33
